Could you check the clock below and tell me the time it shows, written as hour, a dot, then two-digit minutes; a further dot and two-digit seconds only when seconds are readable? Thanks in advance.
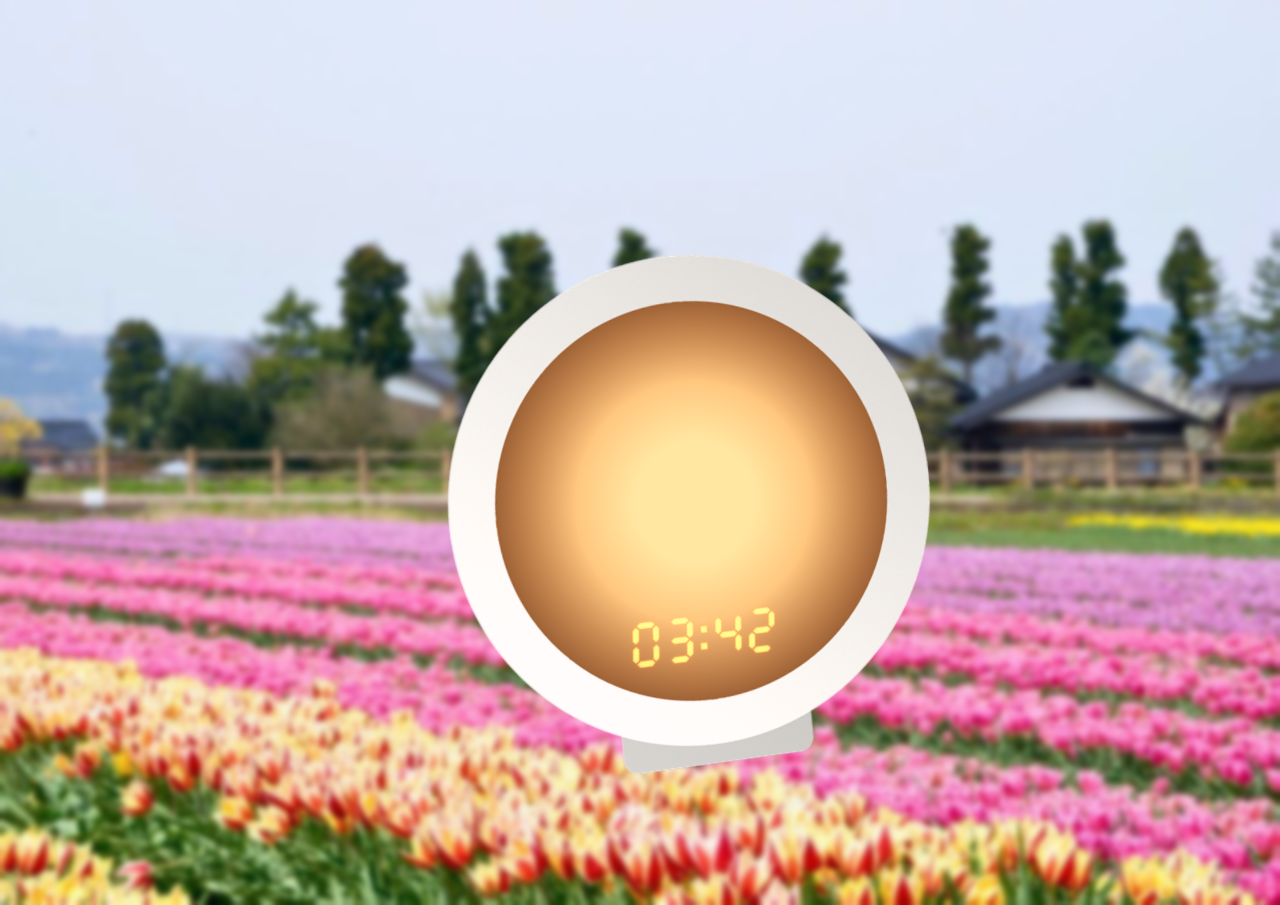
3.42
